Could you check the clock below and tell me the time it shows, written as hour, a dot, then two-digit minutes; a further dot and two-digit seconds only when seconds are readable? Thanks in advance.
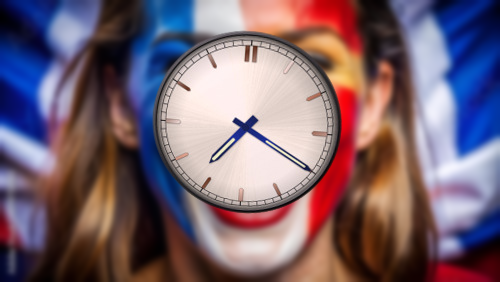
7.20
